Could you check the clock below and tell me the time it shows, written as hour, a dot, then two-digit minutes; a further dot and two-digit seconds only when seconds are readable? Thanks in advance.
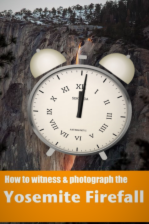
12.01
